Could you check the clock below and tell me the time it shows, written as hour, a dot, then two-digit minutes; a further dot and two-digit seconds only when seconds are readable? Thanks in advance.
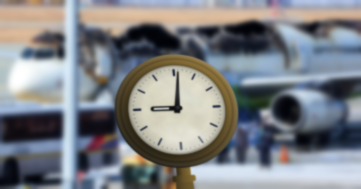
9.01
